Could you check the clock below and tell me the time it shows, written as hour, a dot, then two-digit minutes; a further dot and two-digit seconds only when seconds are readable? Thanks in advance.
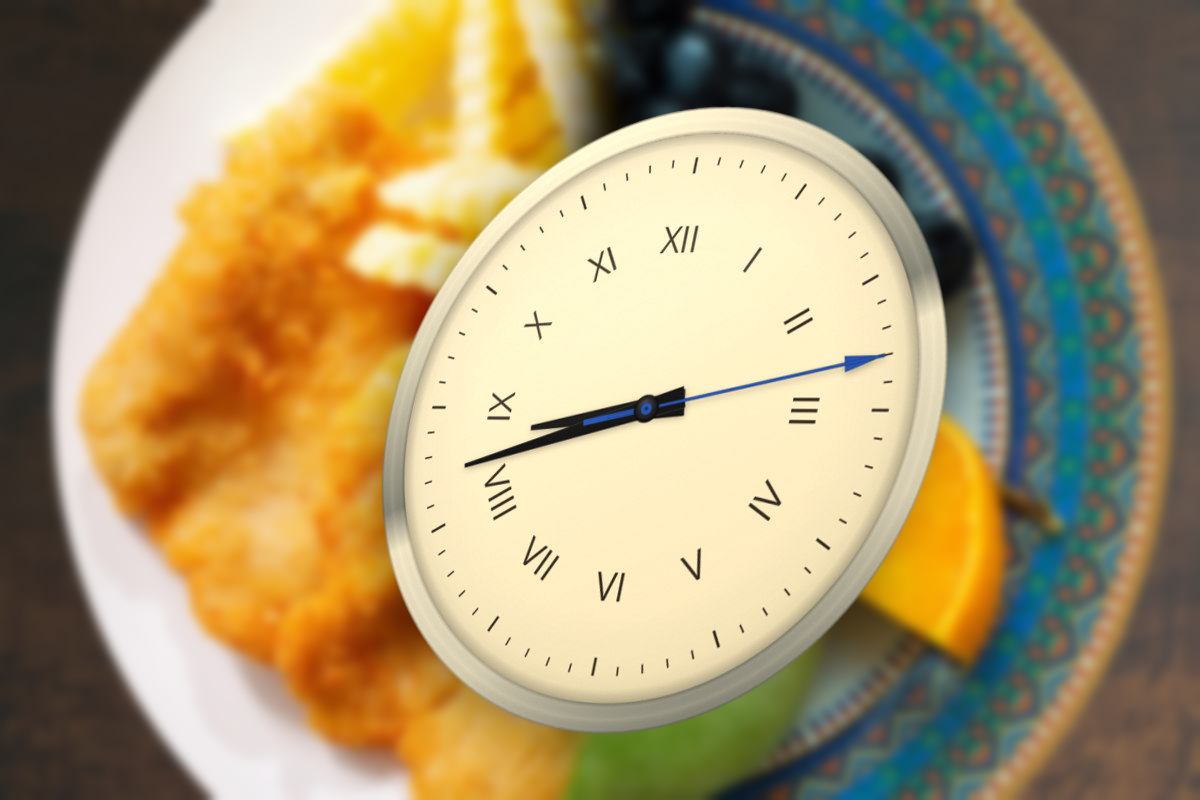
8.42.13
